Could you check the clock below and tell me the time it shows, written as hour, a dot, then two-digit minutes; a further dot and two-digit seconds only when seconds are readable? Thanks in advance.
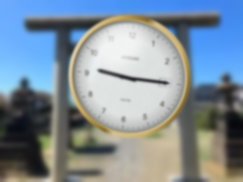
9.15
